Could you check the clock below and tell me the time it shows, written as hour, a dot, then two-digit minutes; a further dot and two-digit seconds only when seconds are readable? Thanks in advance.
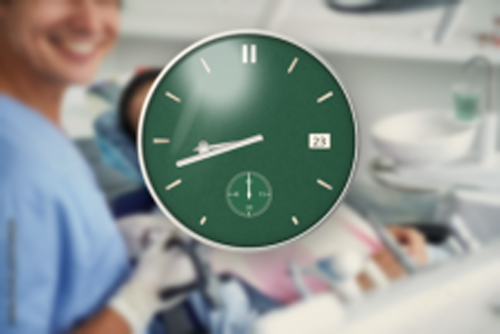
8.42
